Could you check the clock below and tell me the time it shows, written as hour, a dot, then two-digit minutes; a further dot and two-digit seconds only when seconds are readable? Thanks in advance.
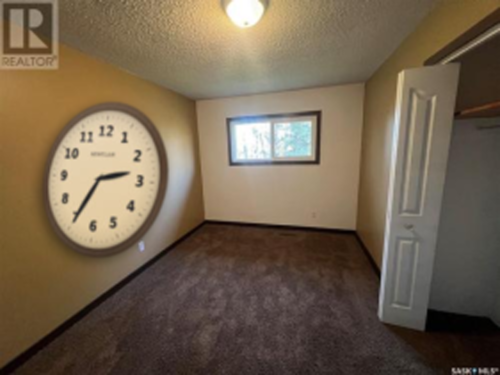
2.35
